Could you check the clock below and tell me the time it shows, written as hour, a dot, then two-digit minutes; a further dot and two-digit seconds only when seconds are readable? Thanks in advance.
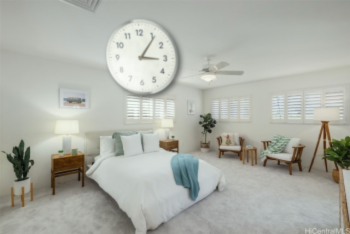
3.06
